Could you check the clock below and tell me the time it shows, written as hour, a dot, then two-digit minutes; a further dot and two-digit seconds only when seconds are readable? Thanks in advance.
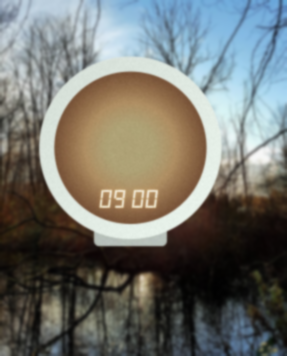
9.00
